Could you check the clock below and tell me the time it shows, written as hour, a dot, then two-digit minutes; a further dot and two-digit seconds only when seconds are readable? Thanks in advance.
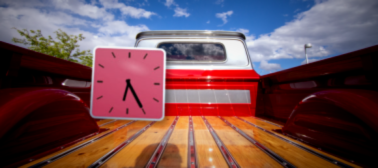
6.25
